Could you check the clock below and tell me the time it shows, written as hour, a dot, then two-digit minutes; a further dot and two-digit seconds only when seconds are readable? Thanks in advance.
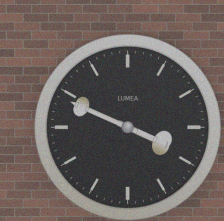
3.49
